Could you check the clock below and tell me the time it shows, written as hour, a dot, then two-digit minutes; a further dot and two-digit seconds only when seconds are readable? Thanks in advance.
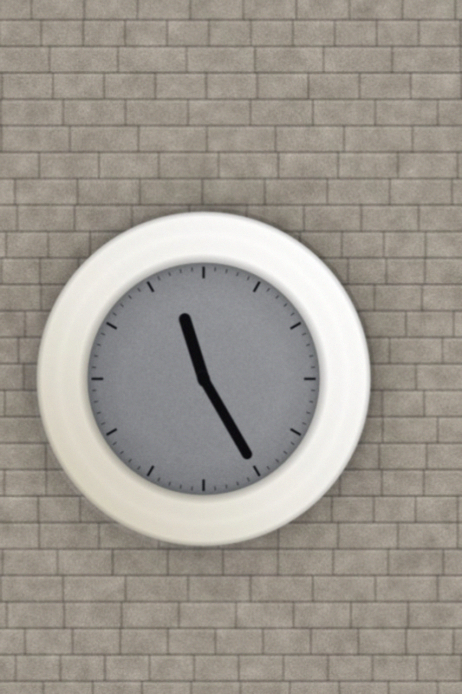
11.25
